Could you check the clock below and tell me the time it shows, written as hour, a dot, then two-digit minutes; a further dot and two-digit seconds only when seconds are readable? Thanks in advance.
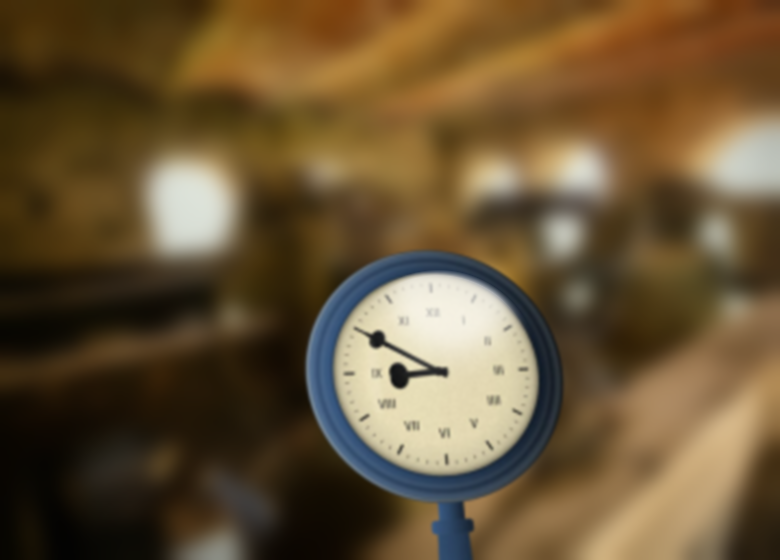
8.50
